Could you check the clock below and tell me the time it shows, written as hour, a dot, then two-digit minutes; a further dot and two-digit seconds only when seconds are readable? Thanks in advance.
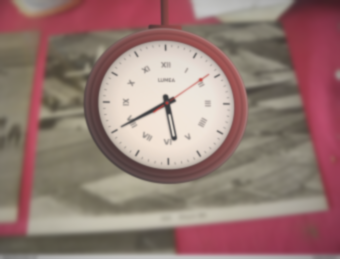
5.40.09
